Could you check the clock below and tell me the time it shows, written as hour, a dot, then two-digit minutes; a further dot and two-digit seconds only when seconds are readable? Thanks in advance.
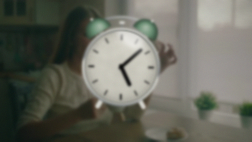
5.08
